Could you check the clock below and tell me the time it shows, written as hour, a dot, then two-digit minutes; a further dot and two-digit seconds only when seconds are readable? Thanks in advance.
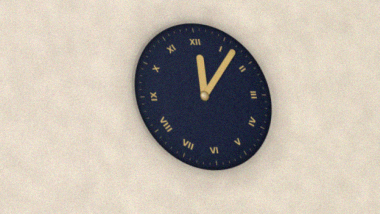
12.07
